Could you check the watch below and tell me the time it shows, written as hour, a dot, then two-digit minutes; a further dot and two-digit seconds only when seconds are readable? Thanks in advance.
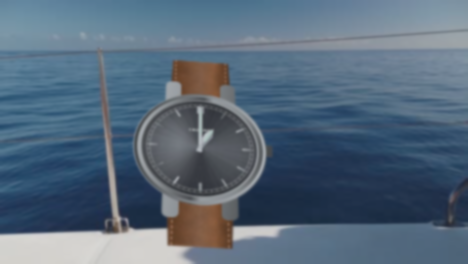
1.00
